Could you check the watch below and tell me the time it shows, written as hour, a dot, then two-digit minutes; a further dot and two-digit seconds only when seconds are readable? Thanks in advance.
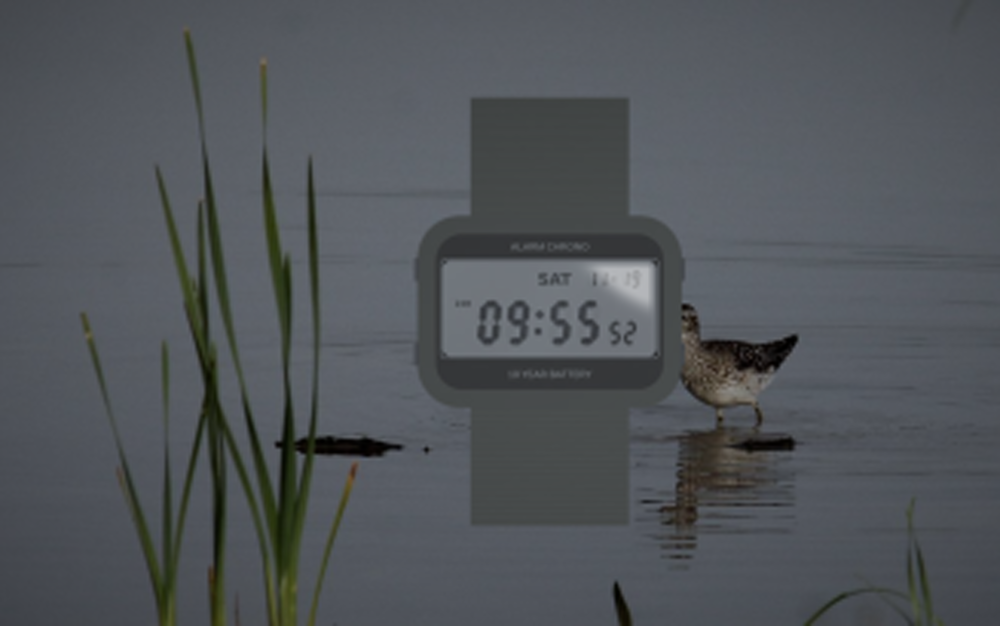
9.55.52
